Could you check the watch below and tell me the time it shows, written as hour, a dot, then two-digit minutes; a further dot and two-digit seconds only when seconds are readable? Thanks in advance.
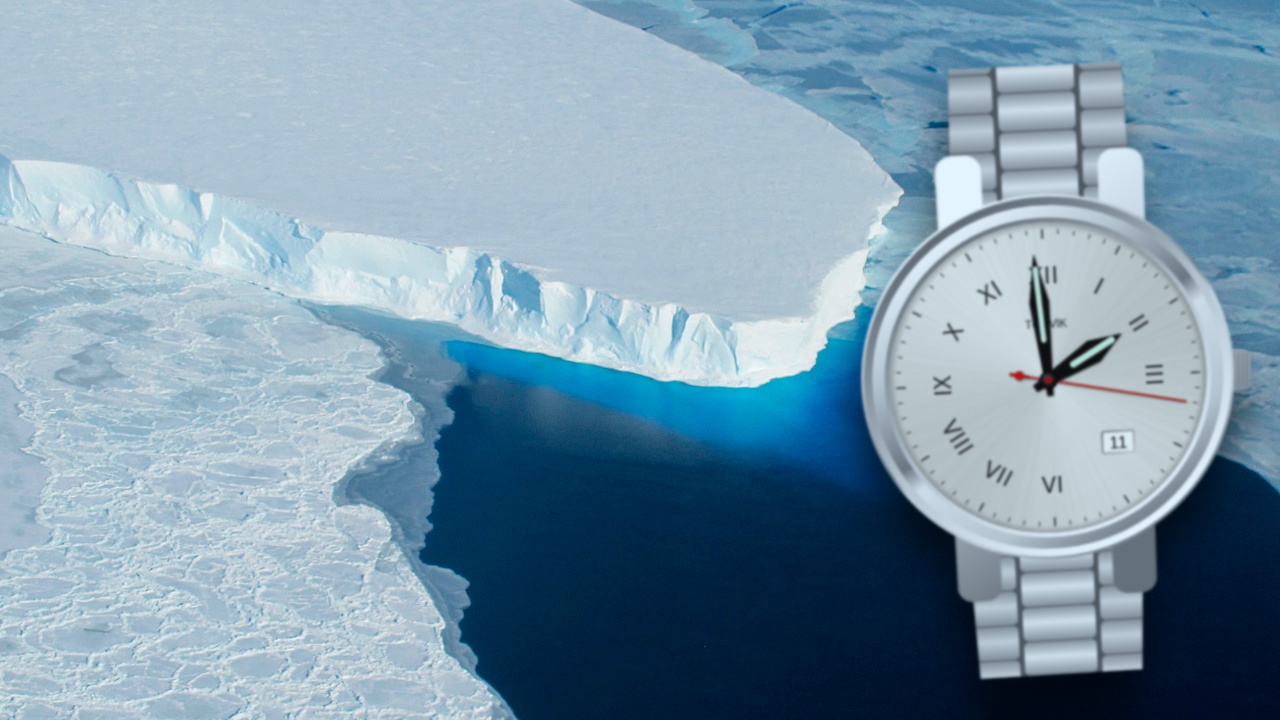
1.59.17
